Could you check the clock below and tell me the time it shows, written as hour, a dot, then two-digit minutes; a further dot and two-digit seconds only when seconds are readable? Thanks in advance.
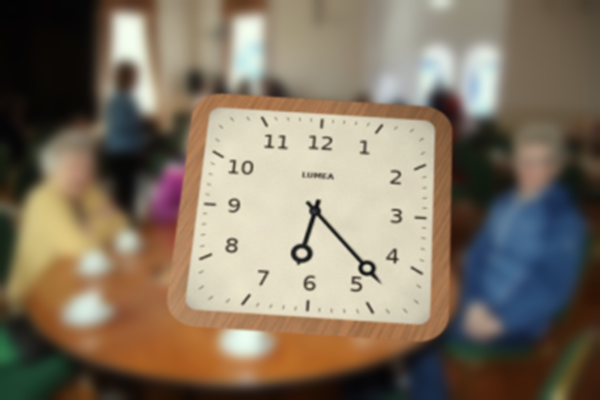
6.23
